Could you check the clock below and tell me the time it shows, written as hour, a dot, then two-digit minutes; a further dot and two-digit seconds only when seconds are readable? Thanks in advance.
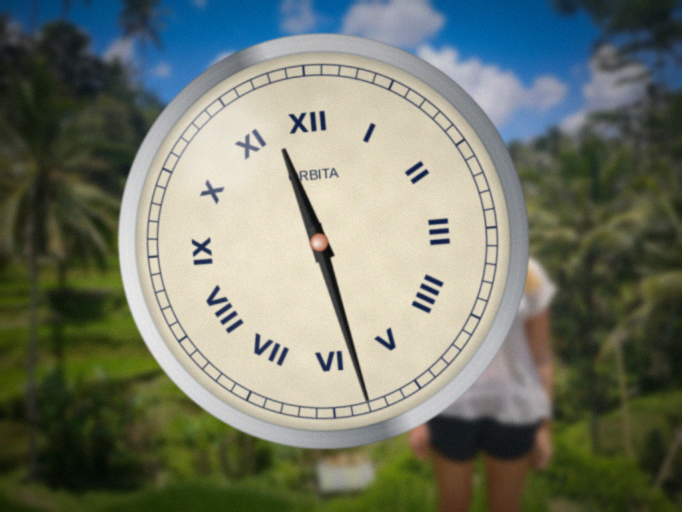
11.28
